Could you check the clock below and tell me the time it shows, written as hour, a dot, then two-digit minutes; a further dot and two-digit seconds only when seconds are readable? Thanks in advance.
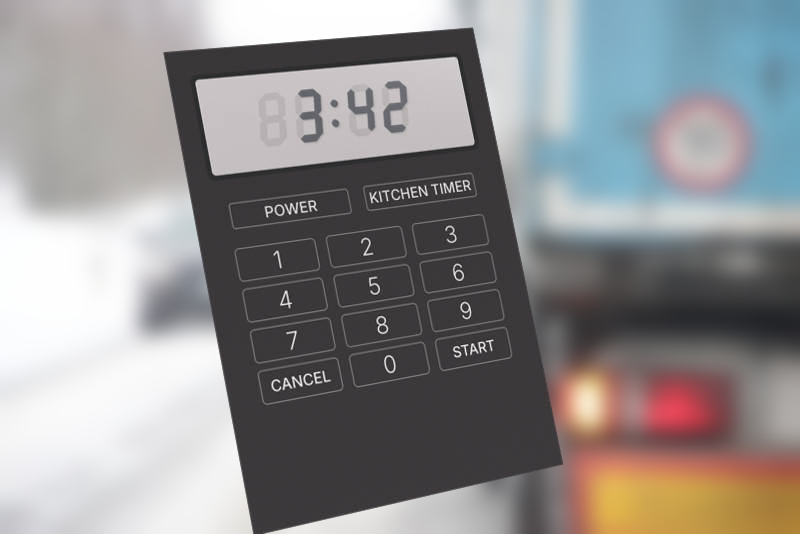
3.42
